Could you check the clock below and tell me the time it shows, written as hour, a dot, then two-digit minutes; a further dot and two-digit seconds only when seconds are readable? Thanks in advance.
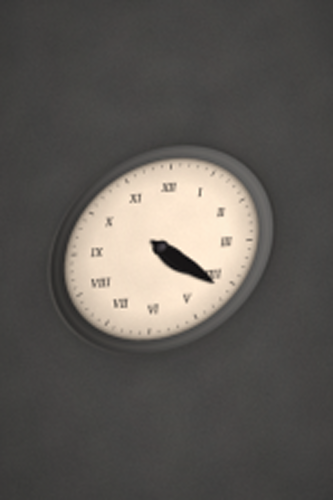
4.21
